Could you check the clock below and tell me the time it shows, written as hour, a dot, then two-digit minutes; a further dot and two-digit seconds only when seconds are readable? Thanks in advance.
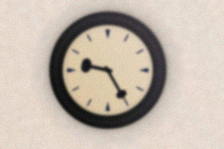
9.25
